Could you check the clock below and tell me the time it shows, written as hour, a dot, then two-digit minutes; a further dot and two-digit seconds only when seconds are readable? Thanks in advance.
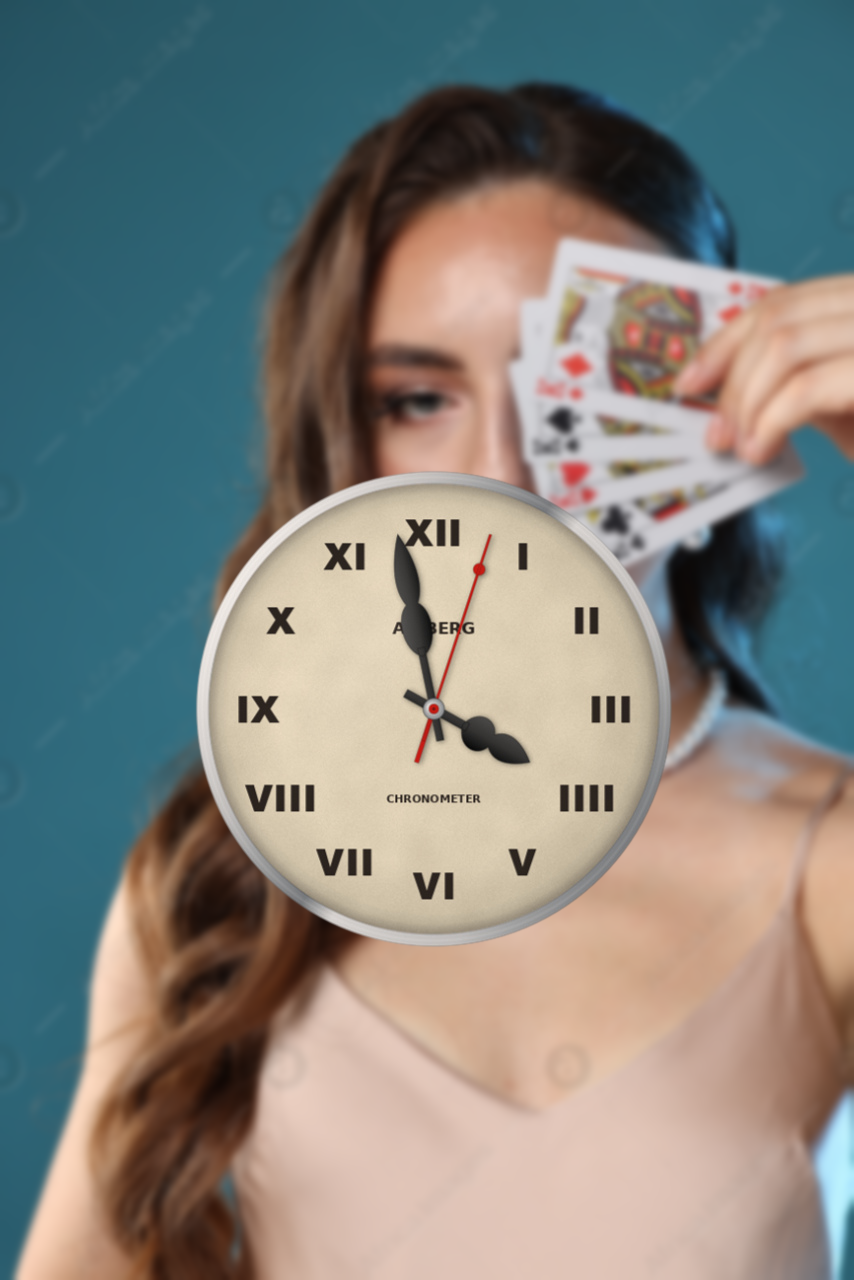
3.58.03
